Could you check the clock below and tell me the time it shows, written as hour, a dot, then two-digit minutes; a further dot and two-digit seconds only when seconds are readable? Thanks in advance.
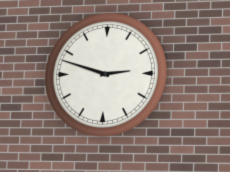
2.48
